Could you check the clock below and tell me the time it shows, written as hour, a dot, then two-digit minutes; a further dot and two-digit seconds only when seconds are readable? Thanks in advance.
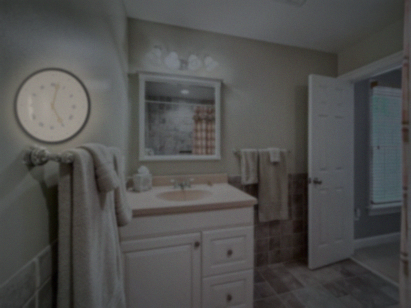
5.02
